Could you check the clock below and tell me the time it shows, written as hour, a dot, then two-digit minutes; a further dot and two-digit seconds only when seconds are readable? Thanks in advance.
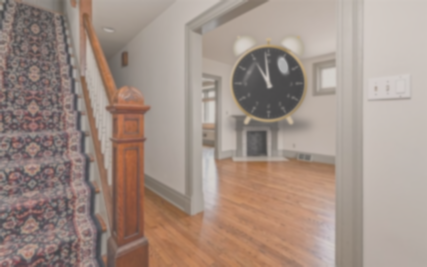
10.59
